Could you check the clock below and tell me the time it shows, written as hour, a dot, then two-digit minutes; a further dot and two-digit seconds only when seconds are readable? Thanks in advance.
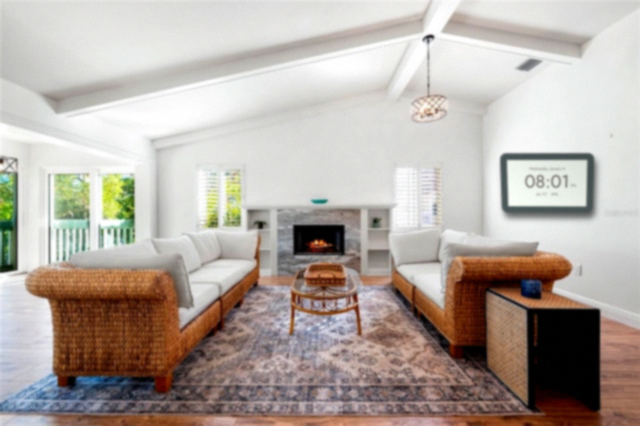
8.01
